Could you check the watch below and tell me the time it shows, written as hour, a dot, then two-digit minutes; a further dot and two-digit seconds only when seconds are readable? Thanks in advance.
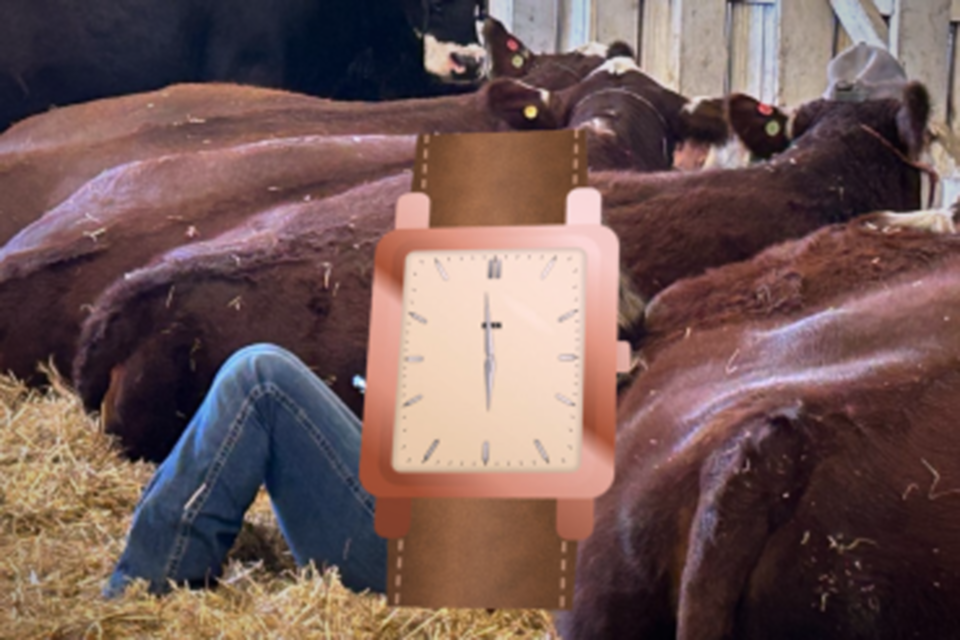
5.59
